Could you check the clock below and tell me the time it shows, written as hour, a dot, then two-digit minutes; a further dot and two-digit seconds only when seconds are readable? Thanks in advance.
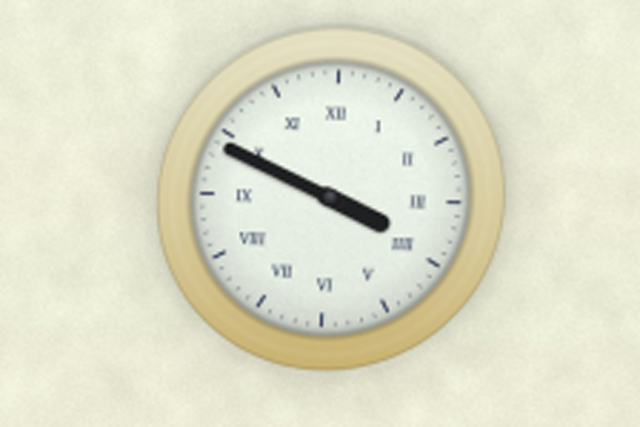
3.49
